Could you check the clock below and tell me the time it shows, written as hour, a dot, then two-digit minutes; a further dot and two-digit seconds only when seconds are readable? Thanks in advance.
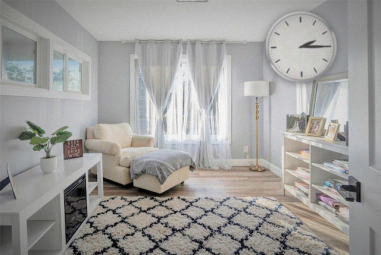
2.15
